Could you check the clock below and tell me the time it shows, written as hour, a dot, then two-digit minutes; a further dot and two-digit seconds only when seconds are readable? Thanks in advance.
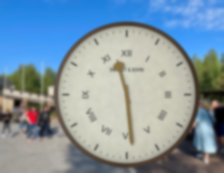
11.29
